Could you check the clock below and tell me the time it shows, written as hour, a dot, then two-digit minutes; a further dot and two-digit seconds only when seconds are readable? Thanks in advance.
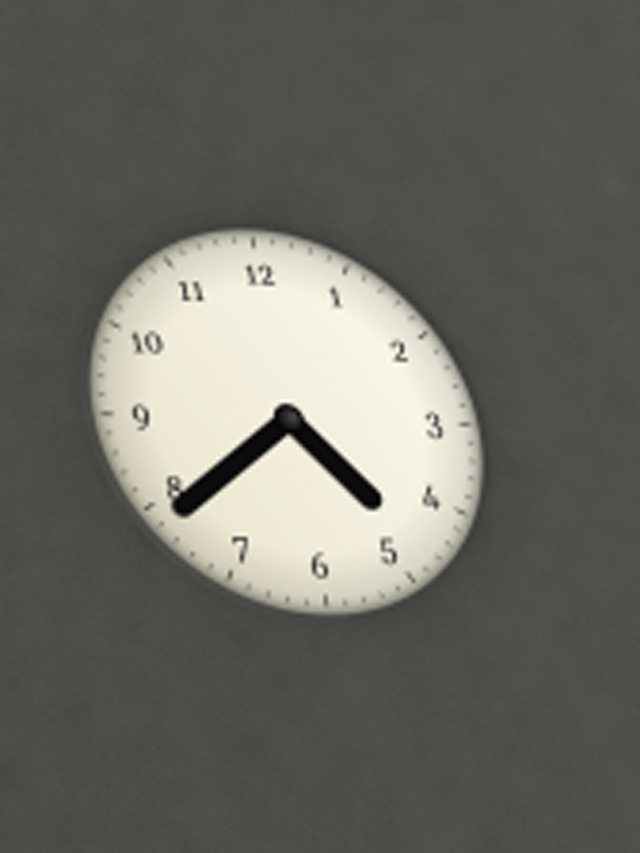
4.39
